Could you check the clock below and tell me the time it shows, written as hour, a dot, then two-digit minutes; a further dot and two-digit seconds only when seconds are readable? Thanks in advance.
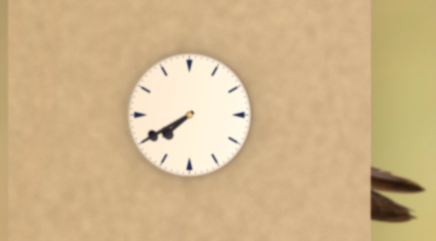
7.40
